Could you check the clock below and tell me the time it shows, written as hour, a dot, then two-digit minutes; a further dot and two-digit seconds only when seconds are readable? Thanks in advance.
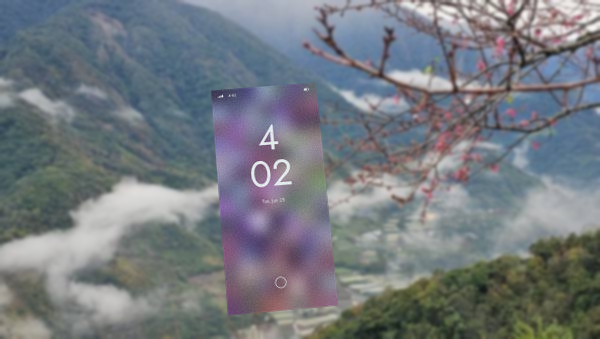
4.02
